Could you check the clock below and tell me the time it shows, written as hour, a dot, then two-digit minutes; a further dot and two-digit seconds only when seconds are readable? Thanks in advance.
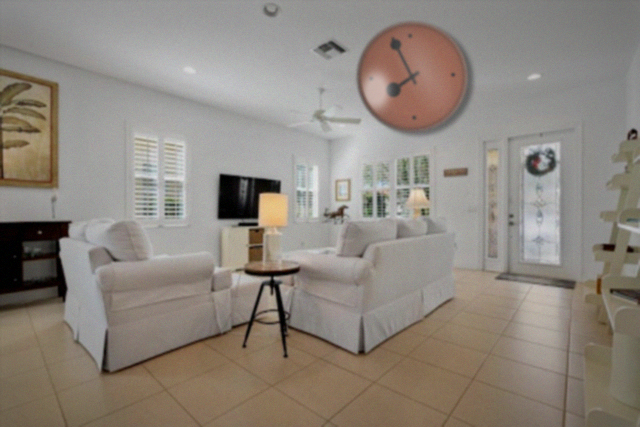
7.56
